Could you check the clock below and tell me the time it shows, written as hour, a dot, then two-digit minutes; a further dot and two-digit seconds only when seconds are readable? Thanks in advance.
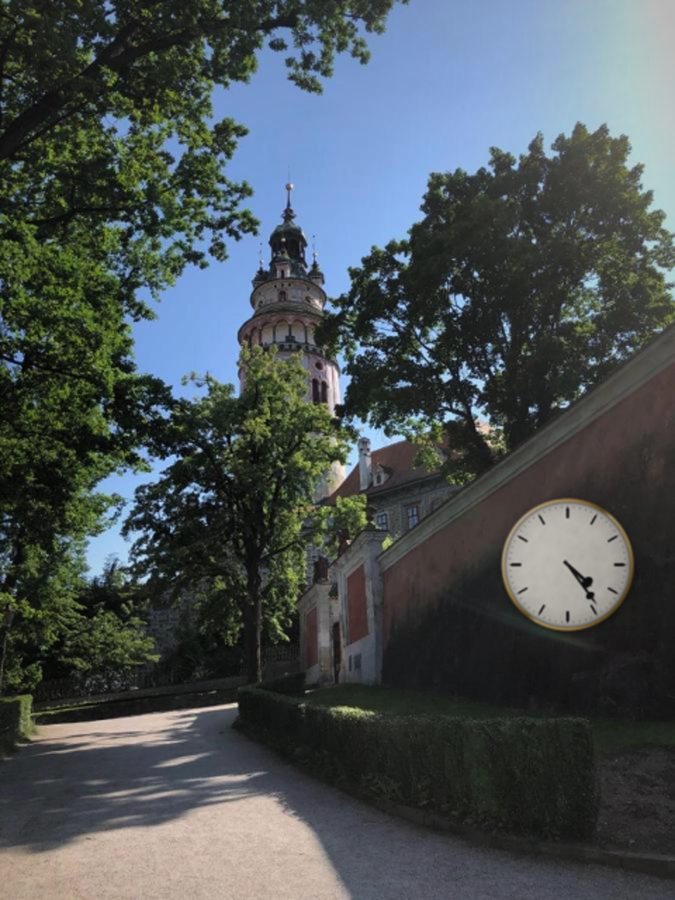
4.24
